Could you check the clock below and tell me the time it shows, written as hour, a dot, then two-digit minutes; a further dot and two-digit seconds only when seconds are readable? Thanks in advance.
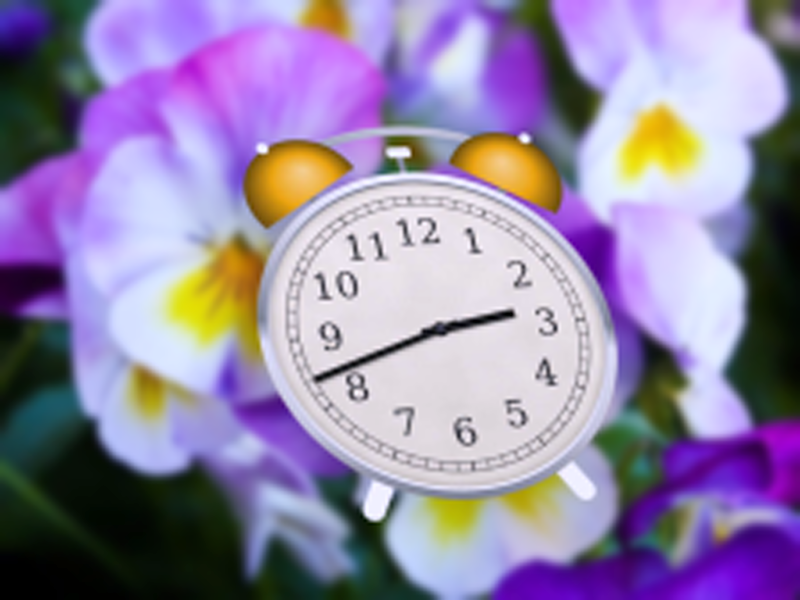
2.42
